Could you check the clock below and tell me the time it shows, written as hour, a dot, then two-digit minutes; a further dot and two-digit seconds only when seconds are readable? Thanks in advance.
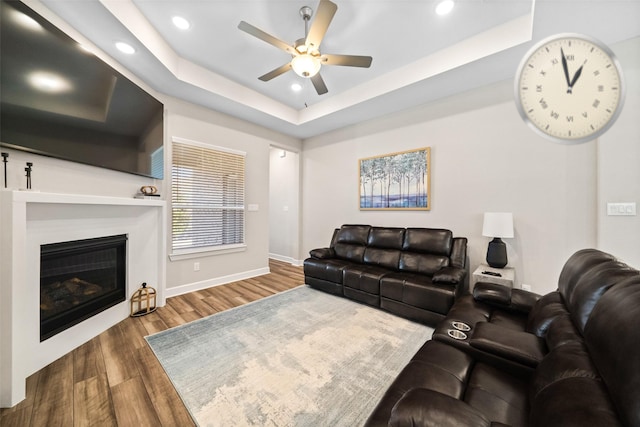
12.58
